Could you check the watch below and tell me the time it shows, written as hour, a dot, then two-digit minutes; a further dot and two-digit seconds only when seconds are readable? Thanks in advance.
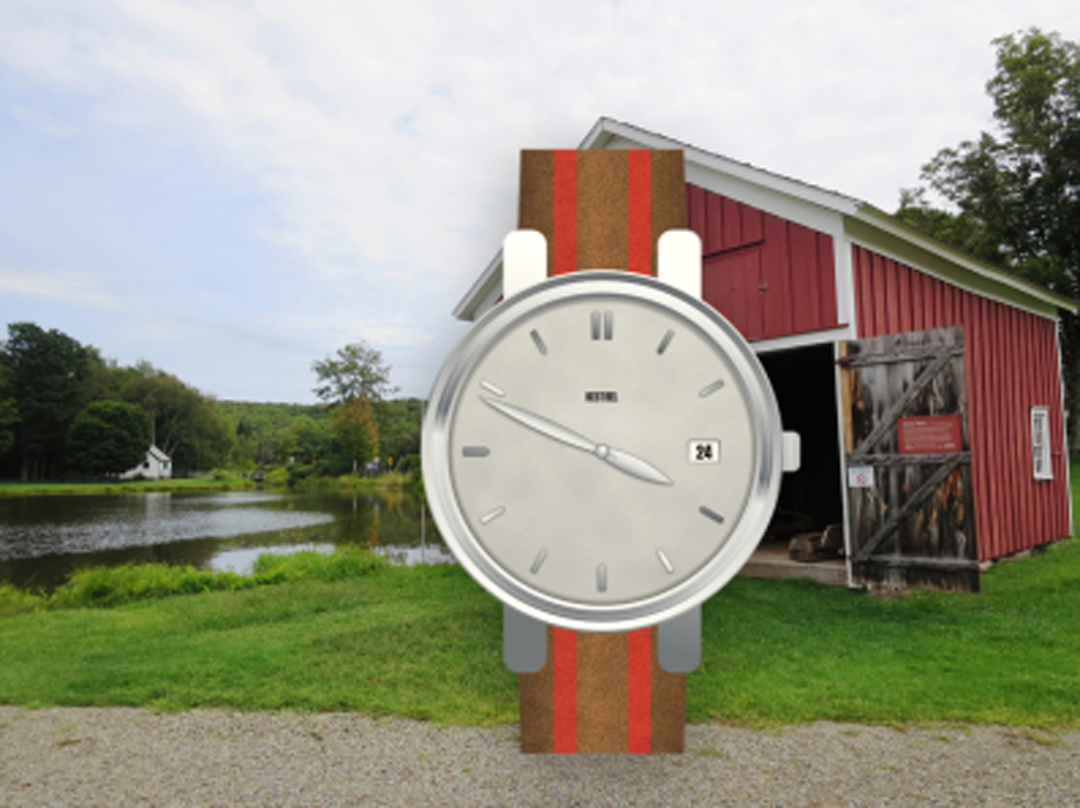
3.49
